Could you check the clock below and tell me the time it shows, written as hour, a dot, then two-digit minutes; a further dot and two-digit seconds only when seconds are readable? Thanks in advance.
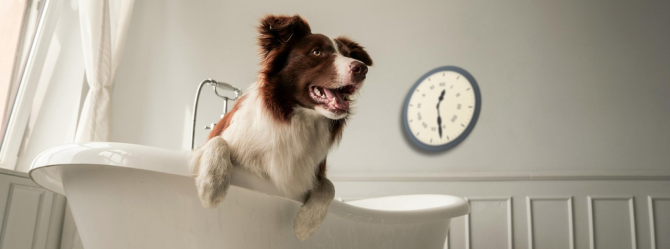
12.27
